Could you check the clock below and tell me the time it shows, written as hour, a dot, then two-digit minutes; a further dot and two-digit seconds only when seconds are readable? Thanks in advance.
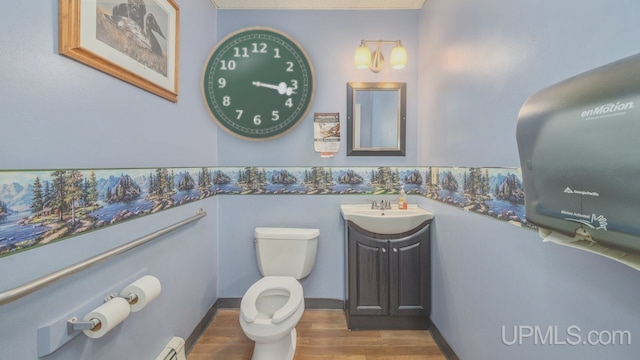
3.17
